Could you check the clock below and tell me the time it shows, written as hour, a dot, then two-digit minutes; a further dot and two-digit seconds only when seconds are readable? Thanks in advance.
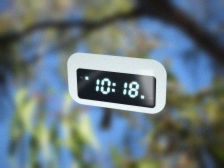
10.18
